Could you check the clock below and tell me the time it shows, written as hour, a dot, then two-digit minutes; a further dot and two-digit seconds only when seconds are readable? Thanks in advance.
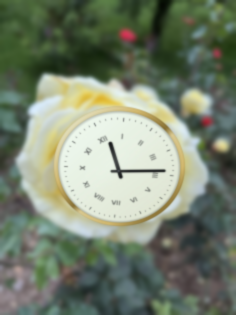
12.19
